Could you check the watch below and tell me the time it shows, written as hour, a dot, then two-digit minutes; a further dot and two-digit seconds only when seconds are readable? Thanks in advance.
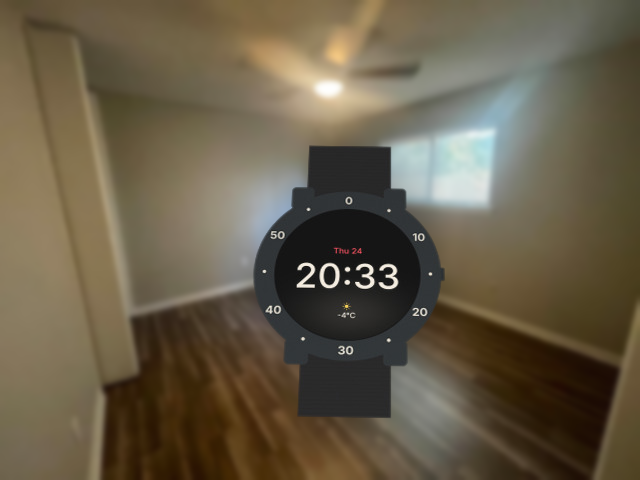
20.33
